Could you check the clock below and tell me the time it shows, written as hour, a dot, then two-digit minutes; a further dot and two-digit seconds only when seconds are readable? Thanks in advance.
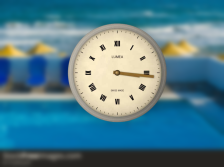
3.16
